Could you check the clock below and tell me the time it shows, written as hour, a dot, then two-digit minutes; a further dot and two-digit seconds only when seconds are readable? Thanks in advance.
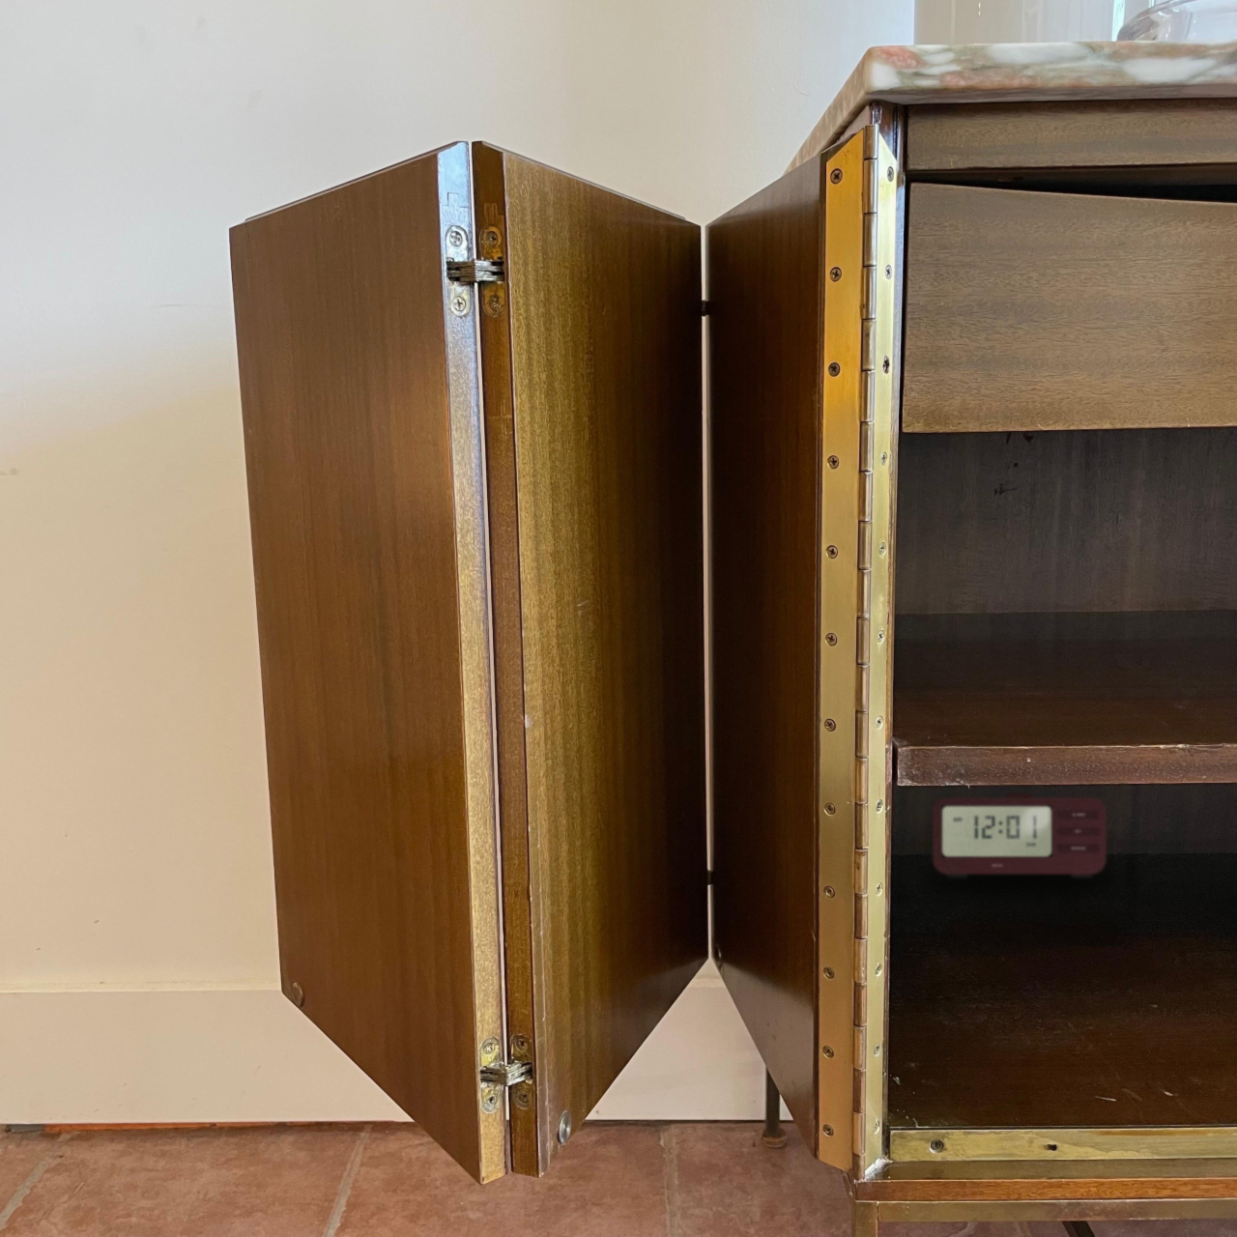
12.01
